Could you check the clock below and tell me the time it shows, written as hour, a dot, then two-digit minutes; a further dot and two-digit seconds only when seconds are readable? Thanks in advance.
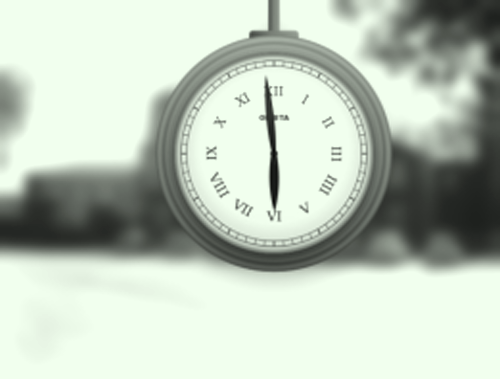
5.59
